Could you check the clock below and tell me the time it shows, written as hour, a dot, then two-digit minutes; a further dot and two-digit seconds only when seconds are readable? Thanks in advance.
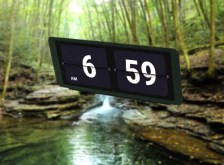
6.59
